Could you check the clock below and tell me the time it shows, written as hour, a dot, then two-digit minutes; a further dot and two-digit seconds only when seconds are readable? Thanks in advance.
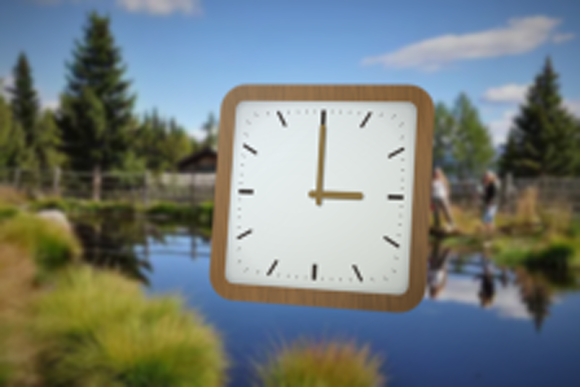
3.00
